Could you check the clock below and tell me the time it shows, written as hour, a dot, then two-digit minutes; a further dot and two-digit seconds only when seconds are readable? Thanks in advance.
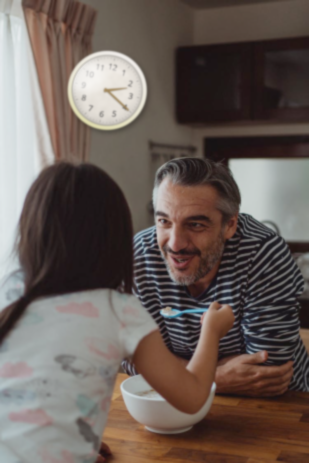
2.20
